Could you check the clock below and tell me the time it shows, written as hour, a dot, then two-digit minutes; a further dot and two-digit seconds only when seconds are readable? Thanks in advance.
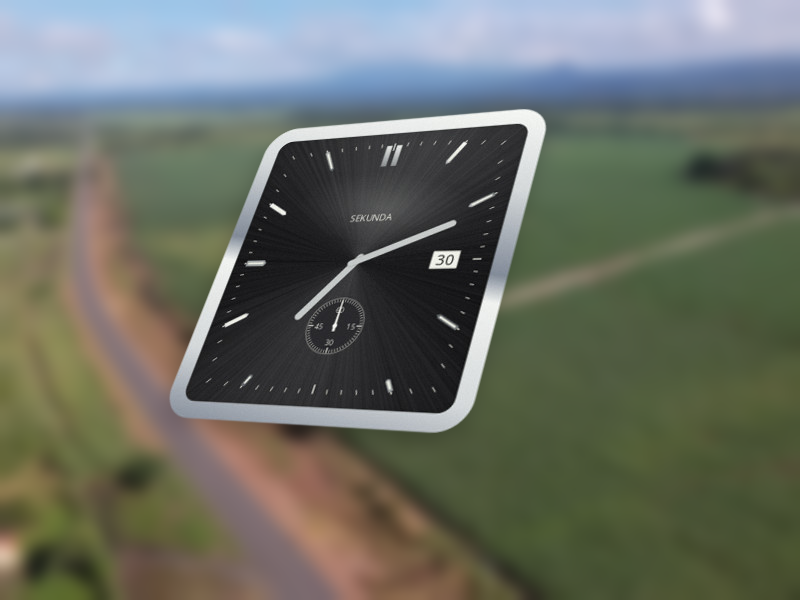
7.11
